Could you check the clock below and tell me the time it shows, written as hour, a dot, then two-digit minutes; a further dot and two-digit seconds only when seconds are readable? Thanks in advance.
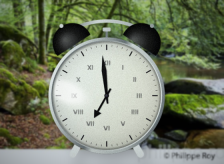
6.59
